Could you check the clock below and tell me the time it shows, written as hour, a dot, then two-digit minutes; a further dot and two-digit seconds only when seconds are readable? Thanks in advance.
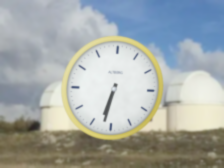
6.32
